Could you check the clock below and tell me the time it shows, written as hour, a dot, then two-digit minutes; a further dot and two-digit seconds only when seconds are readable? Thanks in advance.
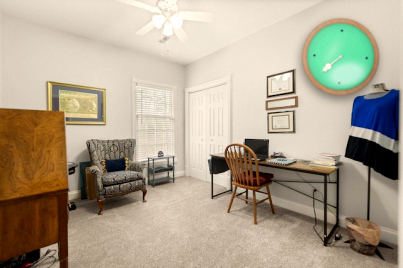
7.38
